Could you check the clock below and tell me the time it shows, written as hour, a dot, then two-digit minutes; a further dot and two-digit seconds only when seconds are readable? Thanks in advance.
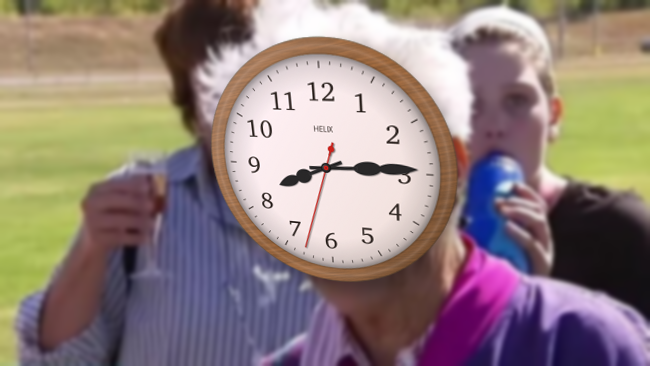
8.14.33
